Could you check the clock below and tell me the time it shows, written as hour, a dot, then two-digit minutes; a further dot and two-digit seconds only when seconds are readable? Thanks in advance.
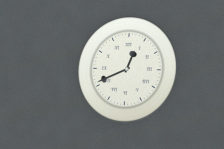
12.41
